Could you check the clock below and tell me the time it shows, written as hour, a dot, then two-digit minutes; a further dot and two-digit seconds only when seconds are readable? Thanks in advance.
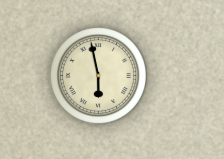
5.58
